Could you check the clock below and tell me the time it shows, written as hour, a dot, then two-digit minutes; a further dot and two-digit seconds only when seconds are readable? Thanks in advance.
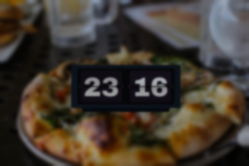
23.16
